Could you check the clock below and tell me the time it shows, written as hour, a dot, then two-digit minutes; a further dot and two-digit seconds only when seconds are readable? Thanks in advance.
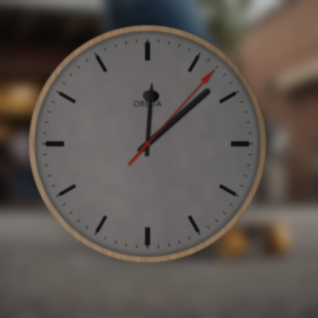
12.08.07
